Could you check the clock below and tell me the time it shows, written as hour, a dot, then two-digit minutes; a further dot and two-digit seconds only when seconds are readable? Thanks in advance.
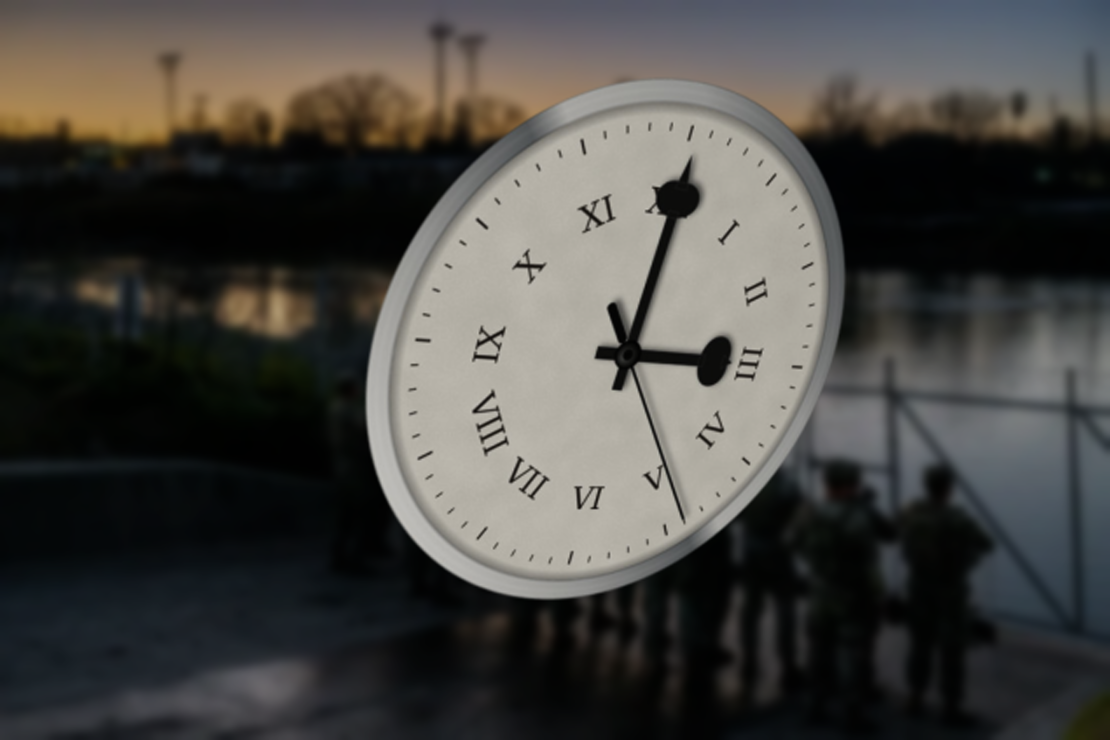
3.00.24
